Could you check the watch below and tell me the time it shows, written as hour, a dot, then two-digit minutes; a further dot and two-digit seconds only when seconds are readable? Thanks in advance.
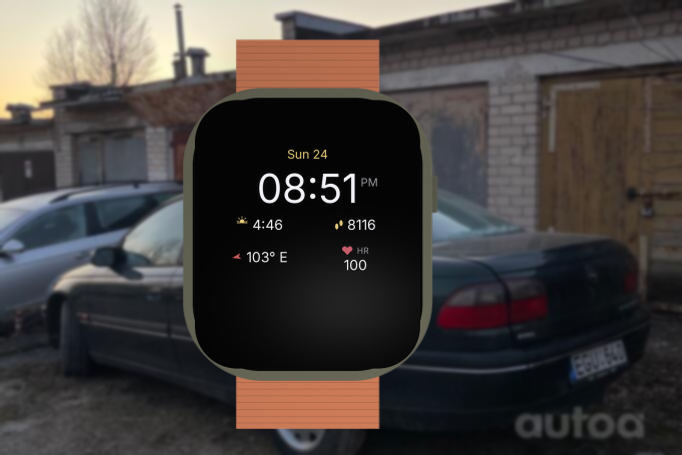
8.51
